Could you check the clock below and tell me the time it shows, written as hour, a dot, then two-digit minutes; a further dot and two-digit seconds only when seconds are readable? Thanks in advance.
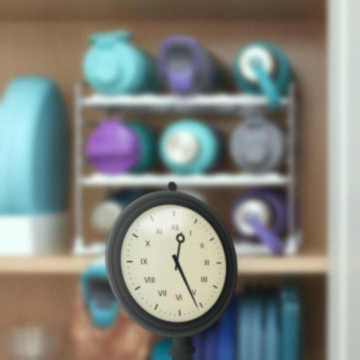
12.26
